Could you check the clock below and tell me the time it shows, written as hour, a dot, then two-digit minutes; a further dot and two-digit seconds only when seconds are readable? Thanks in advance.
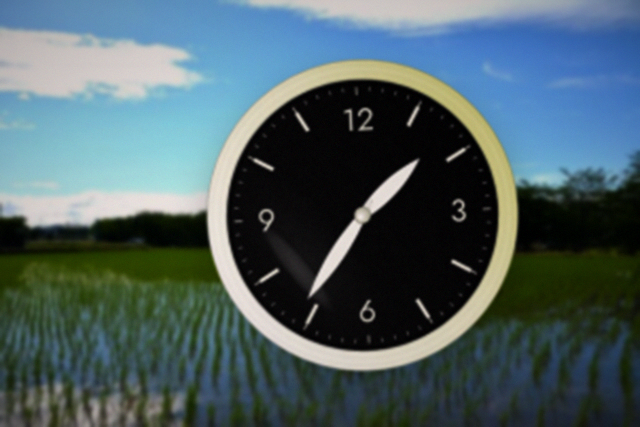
1.36
